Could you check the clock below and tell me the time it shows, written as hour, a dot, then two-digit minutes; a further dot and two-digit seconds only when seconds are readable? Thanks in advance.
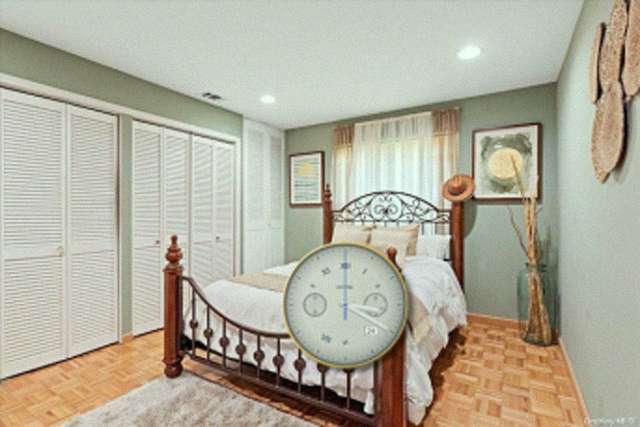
3.20
